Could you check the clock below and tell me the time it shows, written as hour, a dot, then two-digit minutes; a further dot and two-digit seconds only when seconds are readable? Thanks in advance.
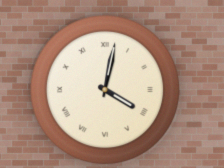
4.02
